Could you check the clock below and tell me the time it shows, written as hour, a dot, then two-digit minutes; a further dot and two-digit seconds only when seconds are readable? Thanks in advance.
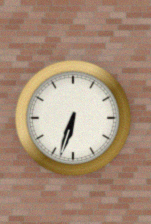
6.33
